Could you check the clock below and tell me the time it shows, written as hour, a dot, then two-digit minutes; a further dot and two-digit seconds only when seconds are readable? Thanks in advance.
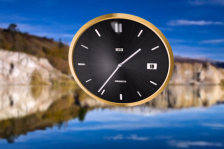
1.36
